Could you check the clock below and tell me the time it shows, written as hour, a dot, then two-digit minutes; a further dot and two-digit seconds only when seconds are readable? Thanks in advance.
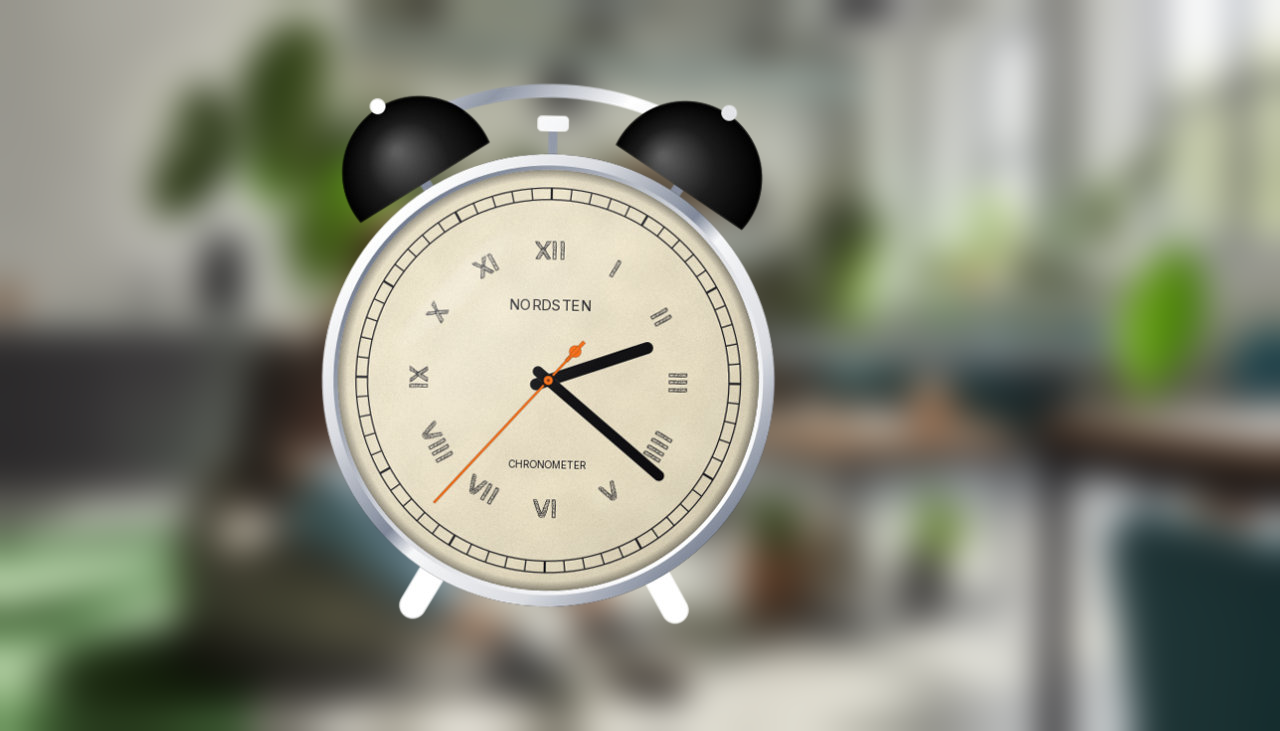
2.21.37
